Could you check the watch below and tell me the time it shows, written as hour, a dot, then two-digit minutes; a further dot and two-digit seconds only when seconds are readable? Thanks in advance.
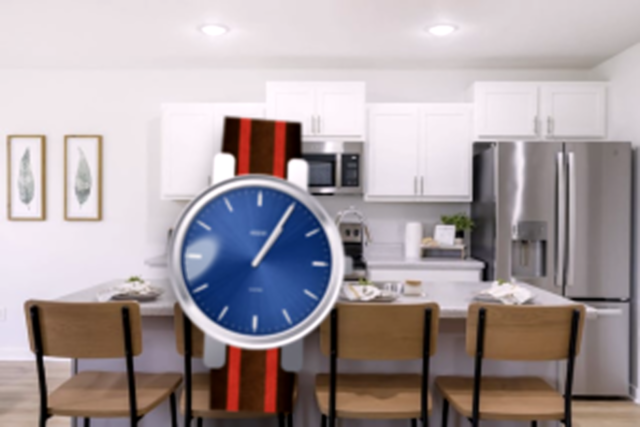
1.05
